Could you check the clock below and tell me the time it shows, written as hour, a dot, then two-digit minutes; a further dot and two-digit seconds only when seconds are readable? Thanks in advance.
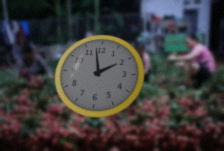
1.58
